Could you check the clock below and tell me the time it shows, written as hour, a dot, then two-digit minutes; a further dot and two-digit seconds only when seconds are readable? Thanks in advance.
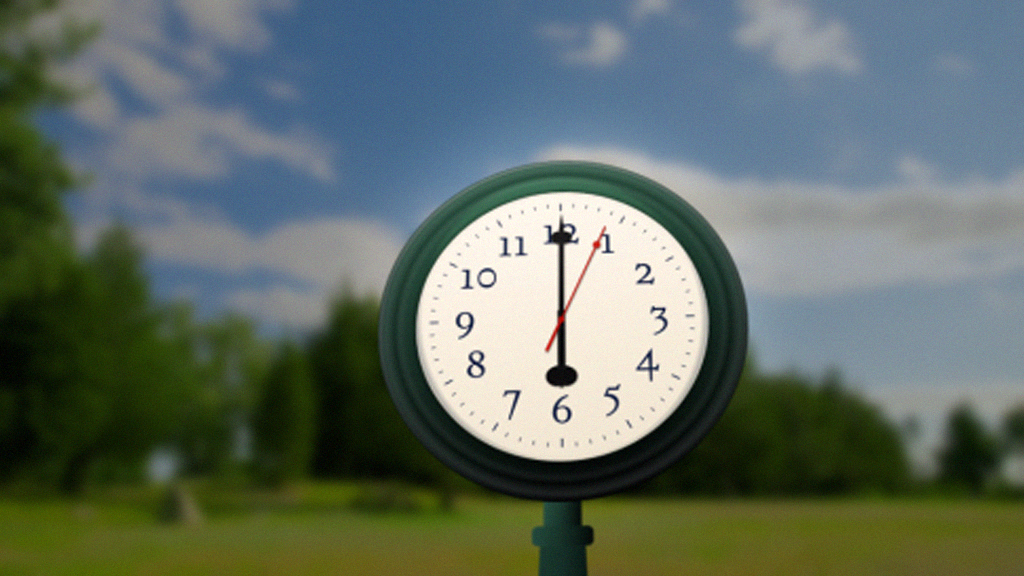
6.00.04
